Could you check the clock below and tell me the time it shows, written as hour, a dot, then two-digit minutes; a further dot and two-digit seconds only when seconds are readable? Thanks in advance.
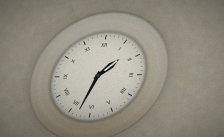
1.33
